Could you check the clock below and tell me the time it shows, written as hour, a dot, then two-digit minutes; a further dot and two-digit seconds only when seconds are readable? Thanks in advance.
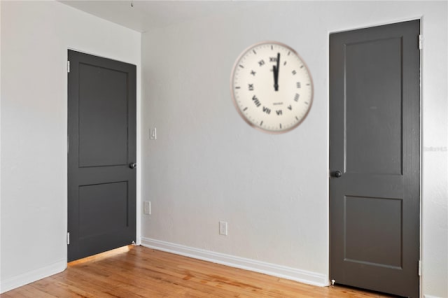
12.02
